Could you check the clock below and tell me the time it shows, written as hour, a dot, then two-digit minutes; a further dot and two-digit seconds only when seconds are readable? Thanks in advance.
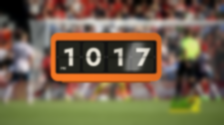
10.17
